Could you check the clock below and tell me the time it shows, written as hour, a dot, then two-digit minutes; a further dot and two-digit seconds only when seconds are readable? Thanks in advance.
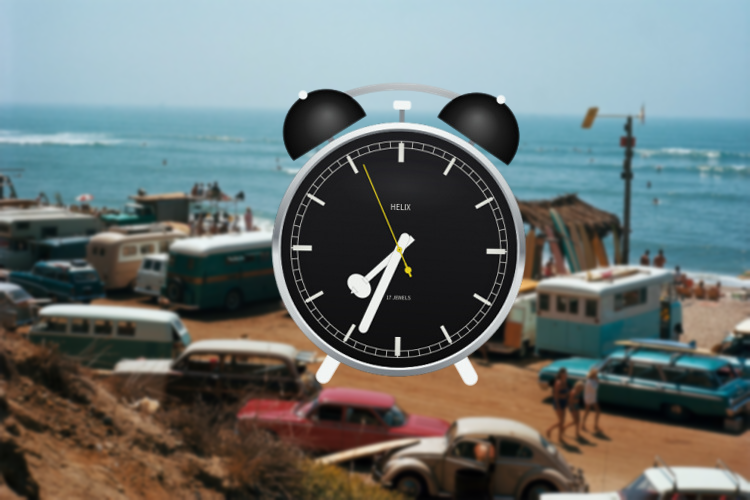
7.33.56
